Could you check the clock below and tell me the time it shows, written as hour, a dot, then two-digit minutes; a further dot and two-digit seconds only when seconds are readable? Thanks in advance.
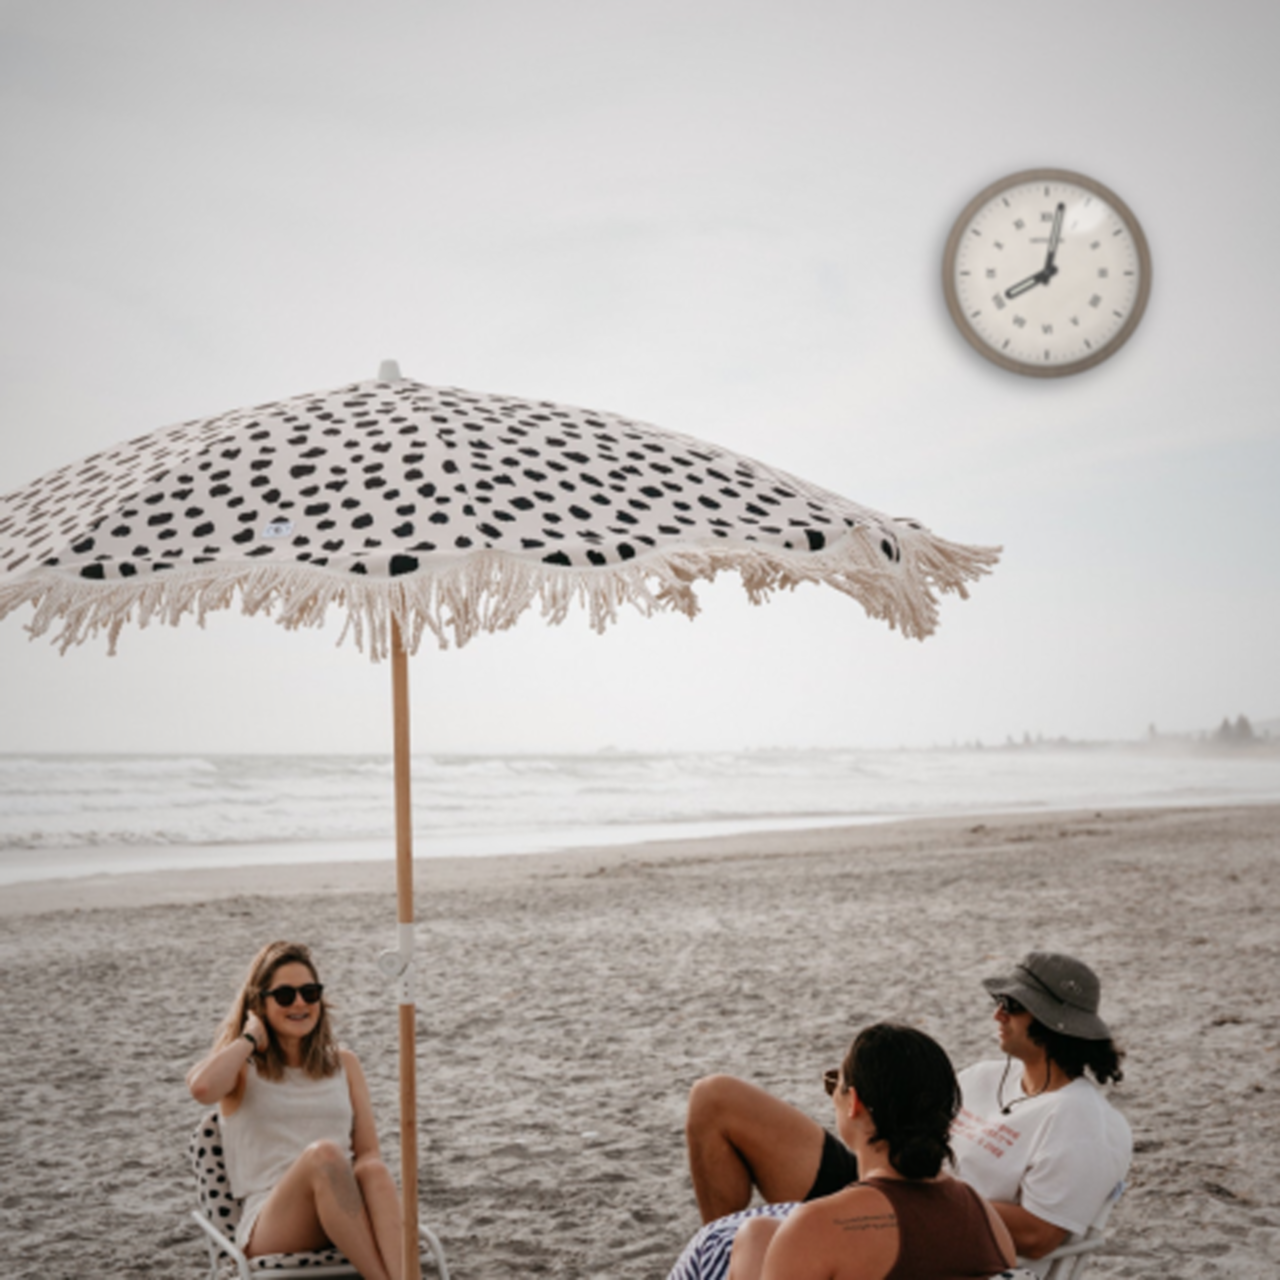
8.02
